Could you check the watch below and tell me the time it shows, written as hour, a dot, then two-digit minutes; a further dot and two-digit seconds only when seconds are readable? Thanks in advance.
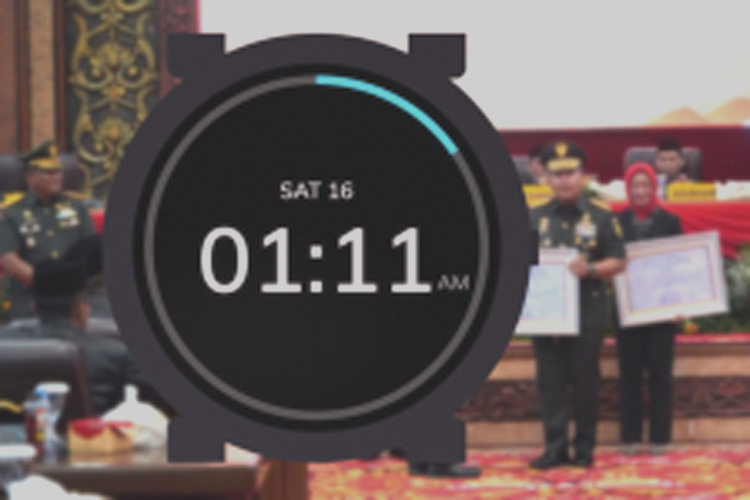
1.11
